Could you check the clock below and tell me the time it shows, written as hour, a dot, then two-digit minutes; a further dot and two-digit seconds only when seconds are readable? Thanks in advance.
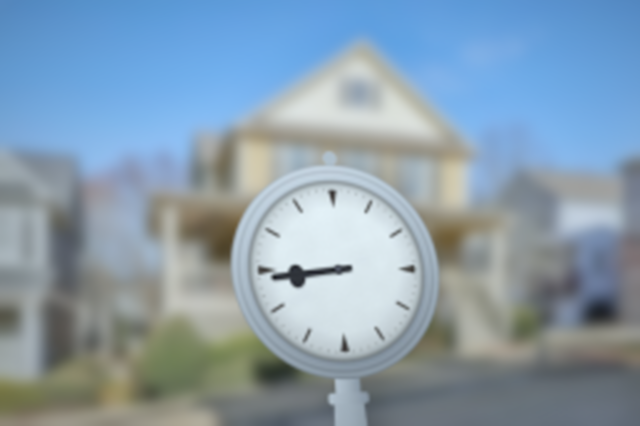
8.44
